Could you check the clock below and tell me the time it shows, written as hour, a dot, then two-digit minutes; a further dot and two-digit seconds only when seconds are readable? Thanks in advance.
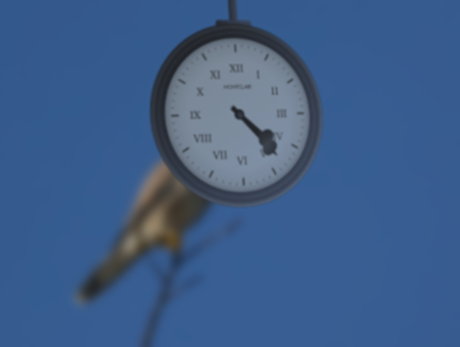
4.23
